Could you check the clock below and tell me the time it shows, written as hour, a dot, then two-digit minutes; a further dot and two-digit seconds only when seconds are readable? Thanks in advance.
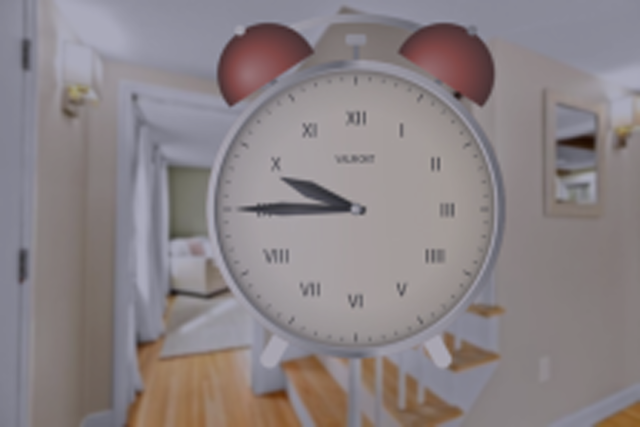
9.45
